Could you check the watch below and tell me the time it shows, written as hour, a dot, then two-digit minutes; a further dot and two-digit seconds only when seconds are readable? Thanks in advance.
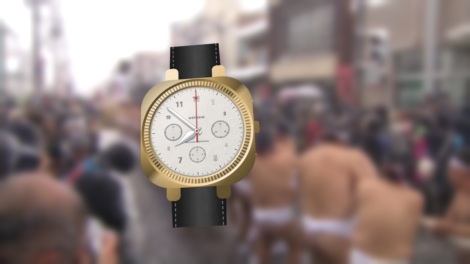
7.52
